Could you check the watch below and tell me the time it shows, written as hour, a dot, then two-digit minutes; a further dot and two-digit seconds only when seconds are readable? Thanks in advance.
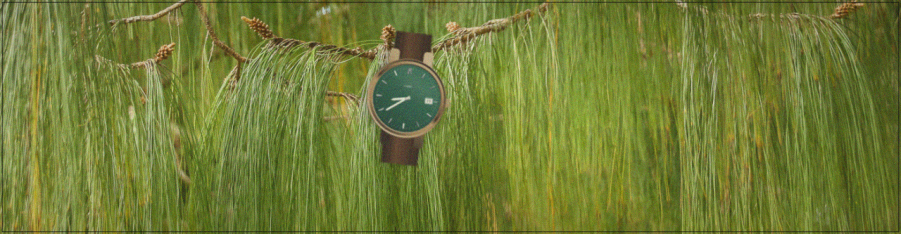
8.39
